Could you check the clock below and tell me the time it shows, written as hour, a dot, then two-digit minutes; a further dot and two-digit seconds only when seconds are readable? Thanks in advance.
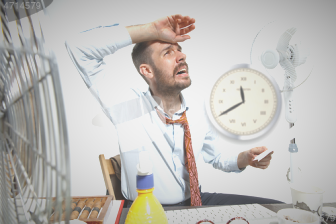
11.40
